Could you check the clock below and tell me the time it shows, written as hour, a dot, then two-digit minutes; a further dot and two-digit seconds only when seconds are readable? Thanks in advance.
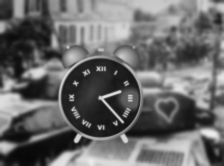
2.23
